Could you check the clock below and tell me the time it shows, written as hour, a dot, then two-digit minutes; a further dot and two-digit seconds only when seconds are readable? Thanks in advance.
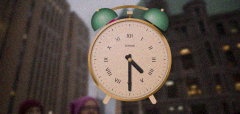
4.30
